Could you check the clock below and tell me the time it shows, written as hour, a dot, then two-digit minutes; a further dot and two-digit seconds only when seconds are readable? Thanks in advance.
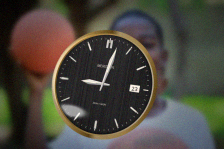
9.02
